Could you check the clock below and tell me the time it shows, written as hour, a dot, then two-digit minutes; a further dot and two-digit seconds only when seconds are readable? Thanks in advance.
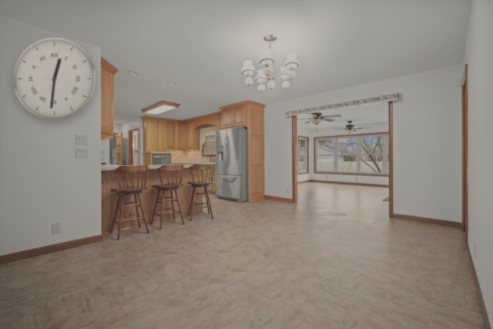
12.31
